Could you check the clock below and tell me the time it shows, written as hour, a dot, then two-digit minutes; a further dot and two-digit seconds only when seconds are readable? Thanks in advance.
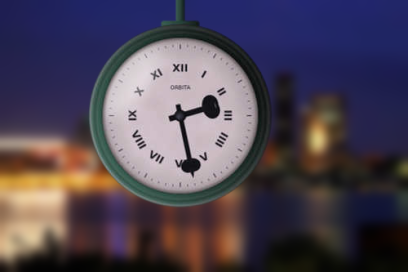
2.28
